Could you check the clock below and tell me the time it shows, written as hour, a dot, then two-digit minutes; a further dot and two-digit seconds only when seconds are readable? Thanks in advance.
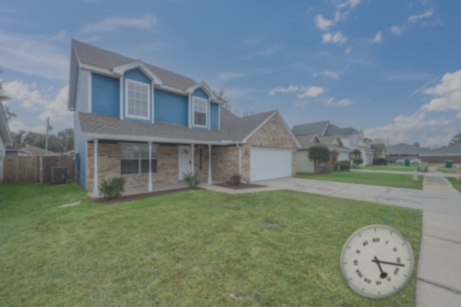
5.17
